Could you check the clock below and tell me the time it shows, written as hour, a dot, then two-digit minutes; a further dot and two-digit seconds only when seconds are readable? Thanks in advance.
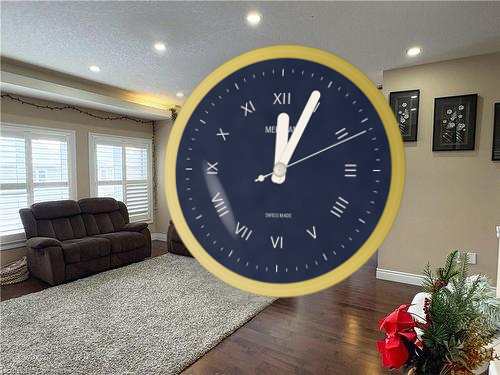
12.04.11
